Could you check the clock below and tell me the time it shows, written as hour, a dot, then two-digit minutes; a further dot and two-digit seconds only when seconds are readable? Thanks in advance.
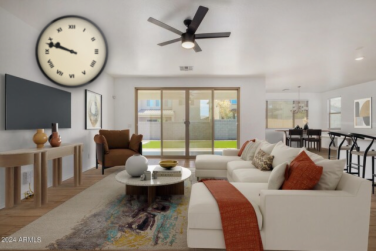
9.48
